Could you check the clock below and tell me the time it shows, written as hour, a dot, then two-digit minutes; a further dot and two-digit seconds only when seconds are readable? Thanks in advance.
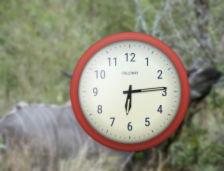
6.14
